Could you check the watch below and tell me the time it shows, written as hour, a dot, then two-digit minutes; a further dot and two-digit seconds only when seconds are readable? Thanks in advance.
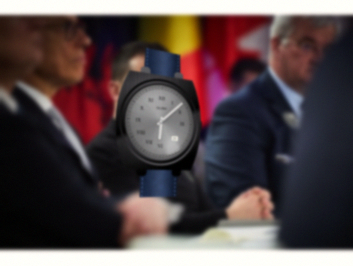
6.08
